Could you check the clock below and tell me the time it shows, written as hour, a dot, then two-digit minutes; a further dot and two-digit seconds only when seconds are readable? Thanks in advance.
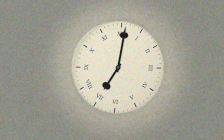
7.01
